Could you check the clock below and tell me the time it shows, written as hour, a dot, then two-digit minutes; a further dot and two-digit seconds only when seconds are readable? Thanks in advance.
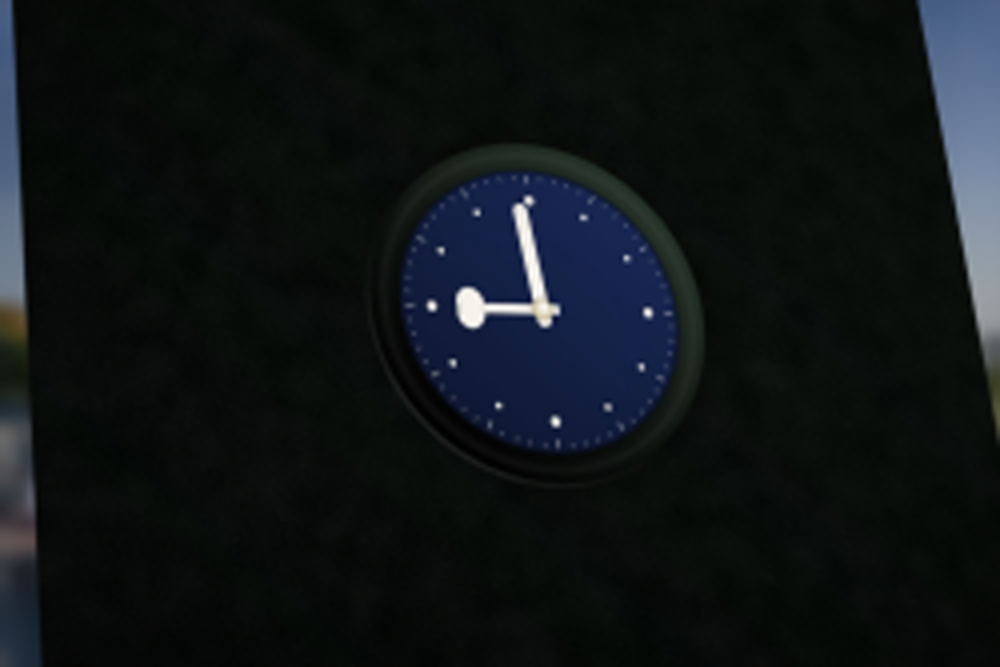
8.59
